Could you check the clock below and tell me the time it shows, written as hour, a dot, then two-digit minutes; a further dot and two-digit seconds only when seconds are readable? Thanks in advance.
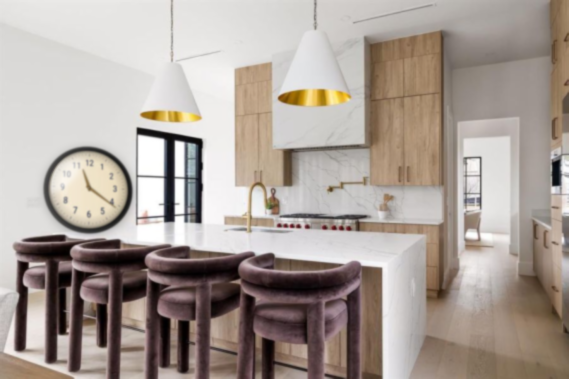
11.21
